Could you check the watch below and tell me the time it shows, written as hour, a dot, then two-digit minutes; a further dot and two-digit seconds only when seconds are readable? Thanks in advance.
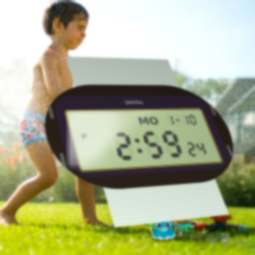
2.59.24
